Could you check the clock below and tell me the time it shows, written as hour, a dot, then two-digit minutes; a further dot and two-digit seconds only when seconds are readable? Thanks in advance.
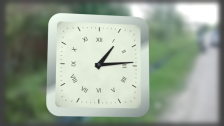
1.14
